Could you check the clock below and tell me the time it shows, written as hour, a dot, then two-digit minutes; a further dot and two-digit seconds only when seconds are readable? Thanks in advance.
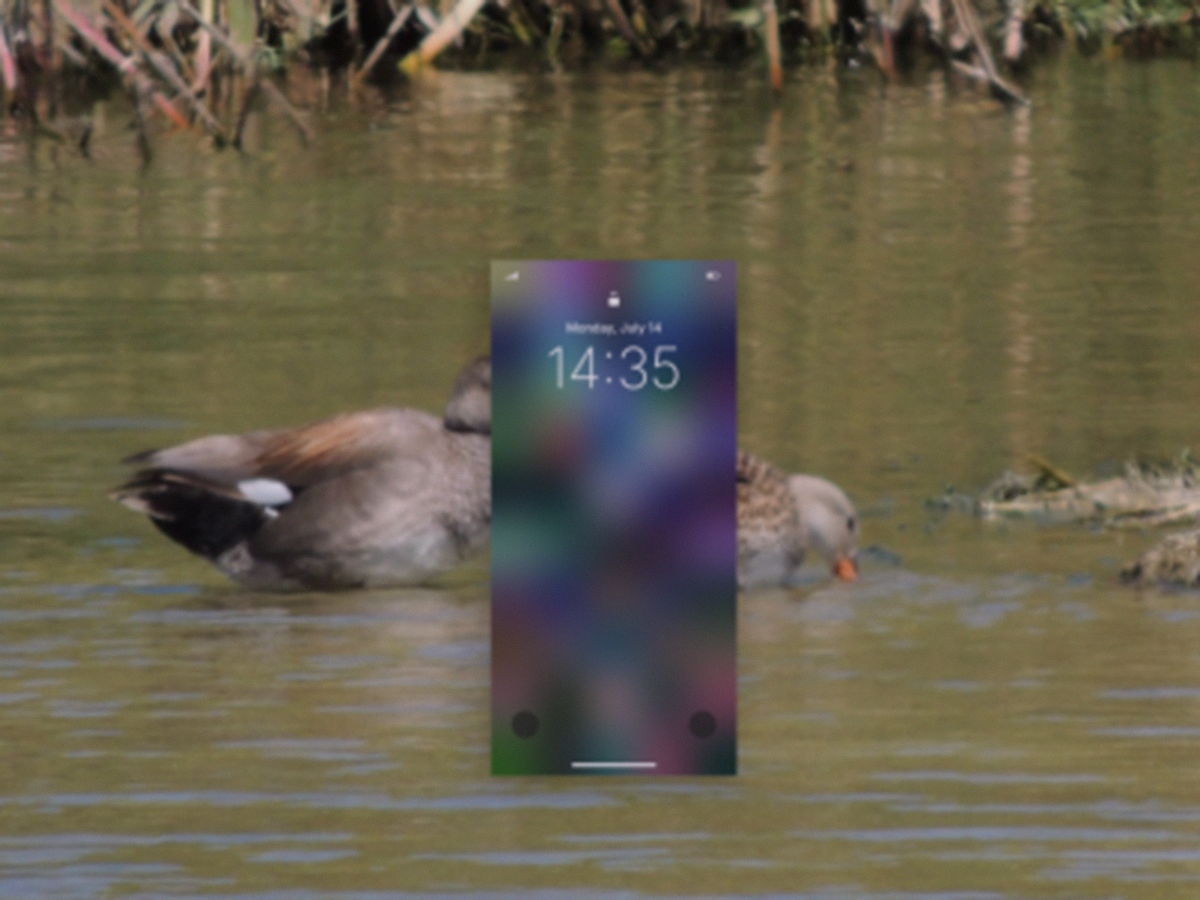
14.35
